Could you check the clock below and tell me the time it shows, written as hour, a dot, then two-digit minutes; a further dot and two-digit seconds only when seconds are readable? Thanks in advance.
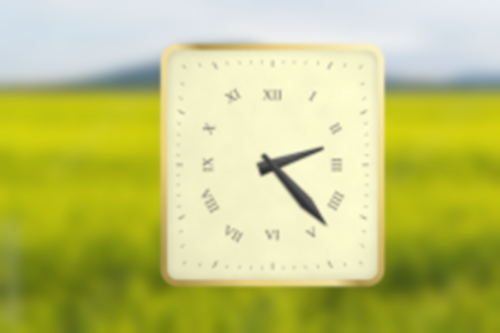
2.23
